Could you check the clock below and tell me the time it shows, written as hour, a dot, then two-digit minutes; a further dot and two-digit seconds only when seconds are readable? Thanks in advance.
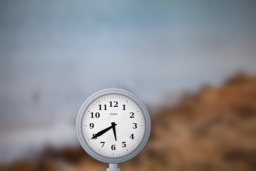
5.40
